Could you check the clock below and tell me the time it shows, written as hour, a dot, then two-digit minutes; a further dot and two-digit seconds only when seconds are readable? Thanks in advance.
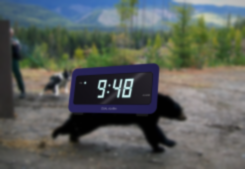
9.48
